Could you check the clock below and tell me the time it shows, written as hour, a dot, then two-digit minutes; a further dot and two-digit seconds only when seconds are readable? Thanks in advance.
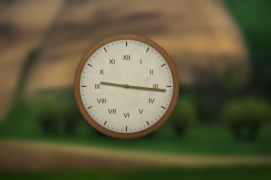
9.16
